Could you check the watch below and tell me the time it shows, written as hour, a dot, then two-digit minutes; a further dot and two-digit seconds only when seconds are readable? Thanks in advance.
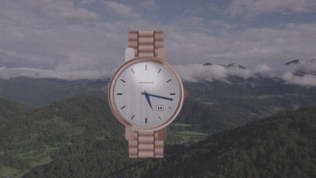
5.17
